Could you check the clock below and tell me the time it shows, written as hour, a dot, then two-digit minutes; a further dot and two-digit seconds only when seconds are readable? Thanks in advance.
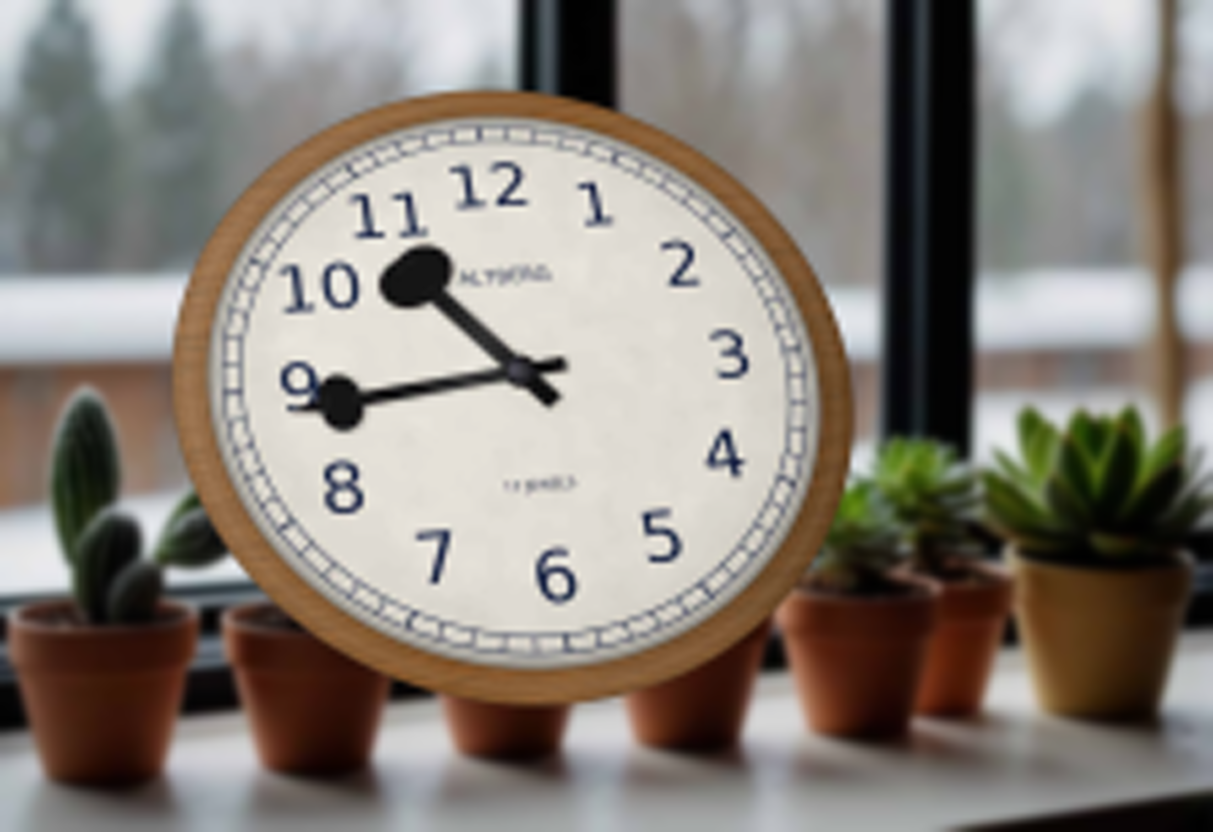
10.44
